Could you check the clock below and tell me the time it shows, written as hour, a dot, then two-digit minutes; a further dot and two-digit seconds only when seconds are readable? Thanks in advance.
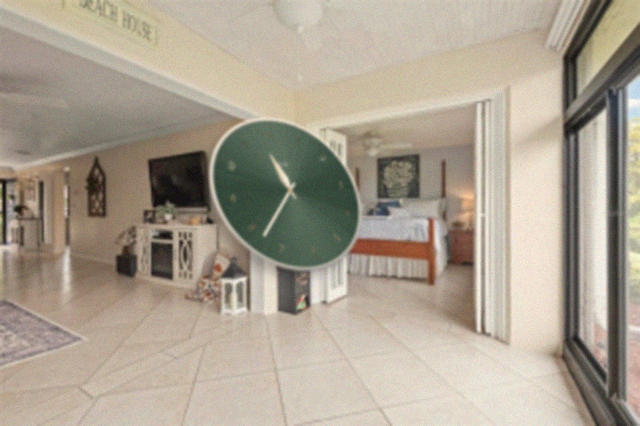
11.38
